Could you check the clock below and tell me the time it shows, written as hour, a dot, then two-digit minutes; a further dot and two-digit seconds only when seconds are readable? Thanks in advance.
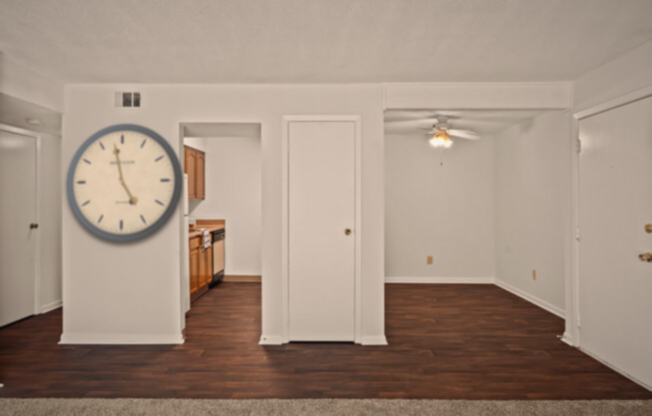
4.58
